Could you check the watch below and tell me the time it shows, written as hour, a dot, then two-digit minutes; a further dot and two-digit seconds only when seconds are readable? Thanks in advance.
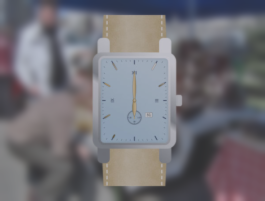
6.00
